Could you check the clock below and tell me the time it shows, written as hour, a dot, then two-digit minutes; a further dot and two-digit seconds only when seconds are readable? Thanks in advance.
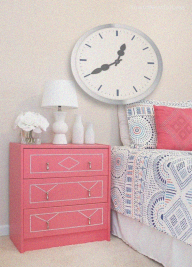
12.40
